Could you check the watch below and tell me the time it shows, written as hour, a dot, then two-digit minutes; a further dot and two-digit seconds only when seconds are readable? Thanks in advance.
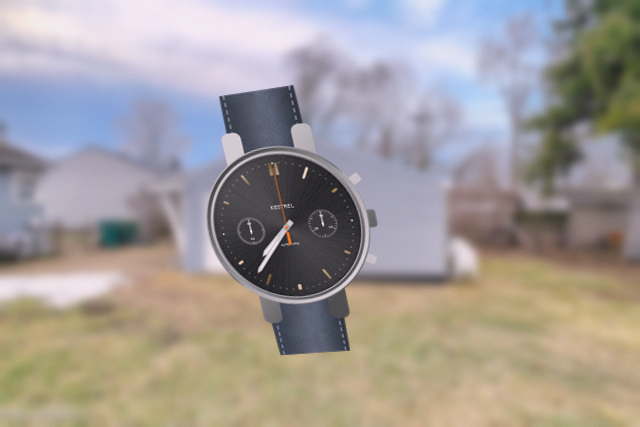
7.37
